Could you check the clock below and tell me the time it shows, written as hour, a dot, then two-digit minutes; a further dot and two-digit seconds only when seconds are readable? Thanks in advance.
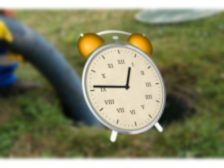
12.46
